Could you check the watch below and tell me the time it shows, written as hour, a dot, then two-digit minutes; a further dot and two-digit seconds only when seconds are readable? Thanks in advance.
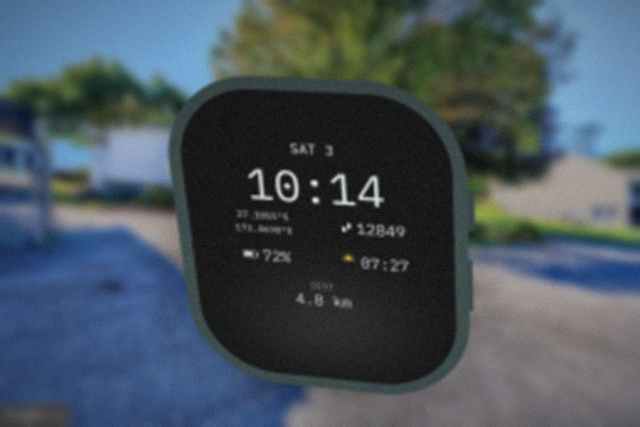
10.14
